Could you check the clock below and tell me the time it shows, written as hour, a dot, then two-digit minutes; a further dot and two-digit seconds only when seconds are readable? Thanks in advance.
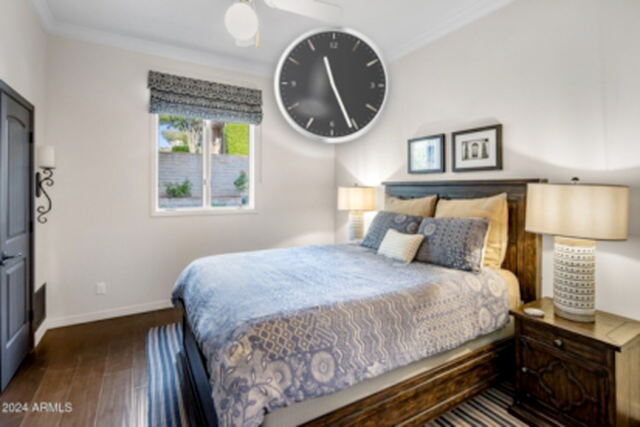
11.26
